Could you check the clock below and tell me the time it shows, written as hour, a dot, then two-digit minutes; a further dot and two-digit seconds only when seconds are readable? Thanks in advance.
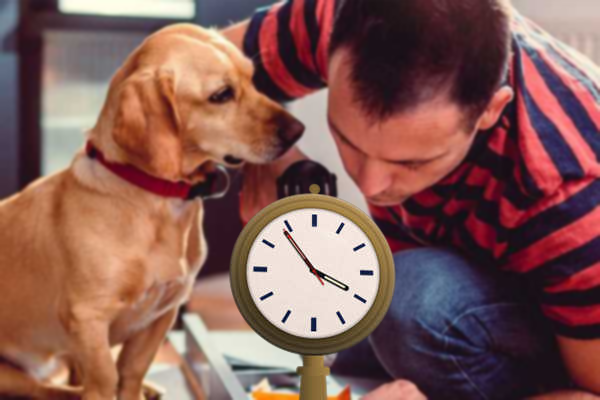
3.53.54
